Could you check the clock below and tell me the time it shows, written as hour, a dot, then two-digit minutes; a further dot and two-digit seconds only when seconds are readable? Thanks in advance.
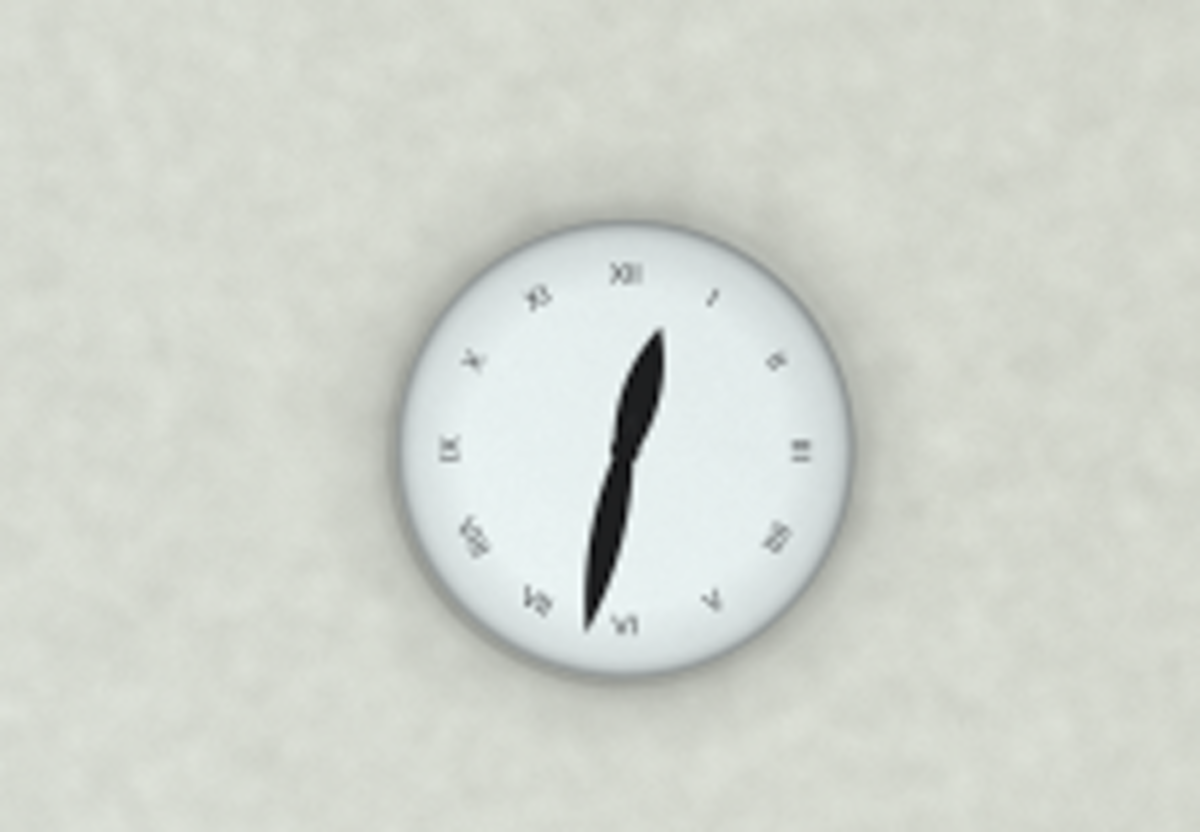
12.32
